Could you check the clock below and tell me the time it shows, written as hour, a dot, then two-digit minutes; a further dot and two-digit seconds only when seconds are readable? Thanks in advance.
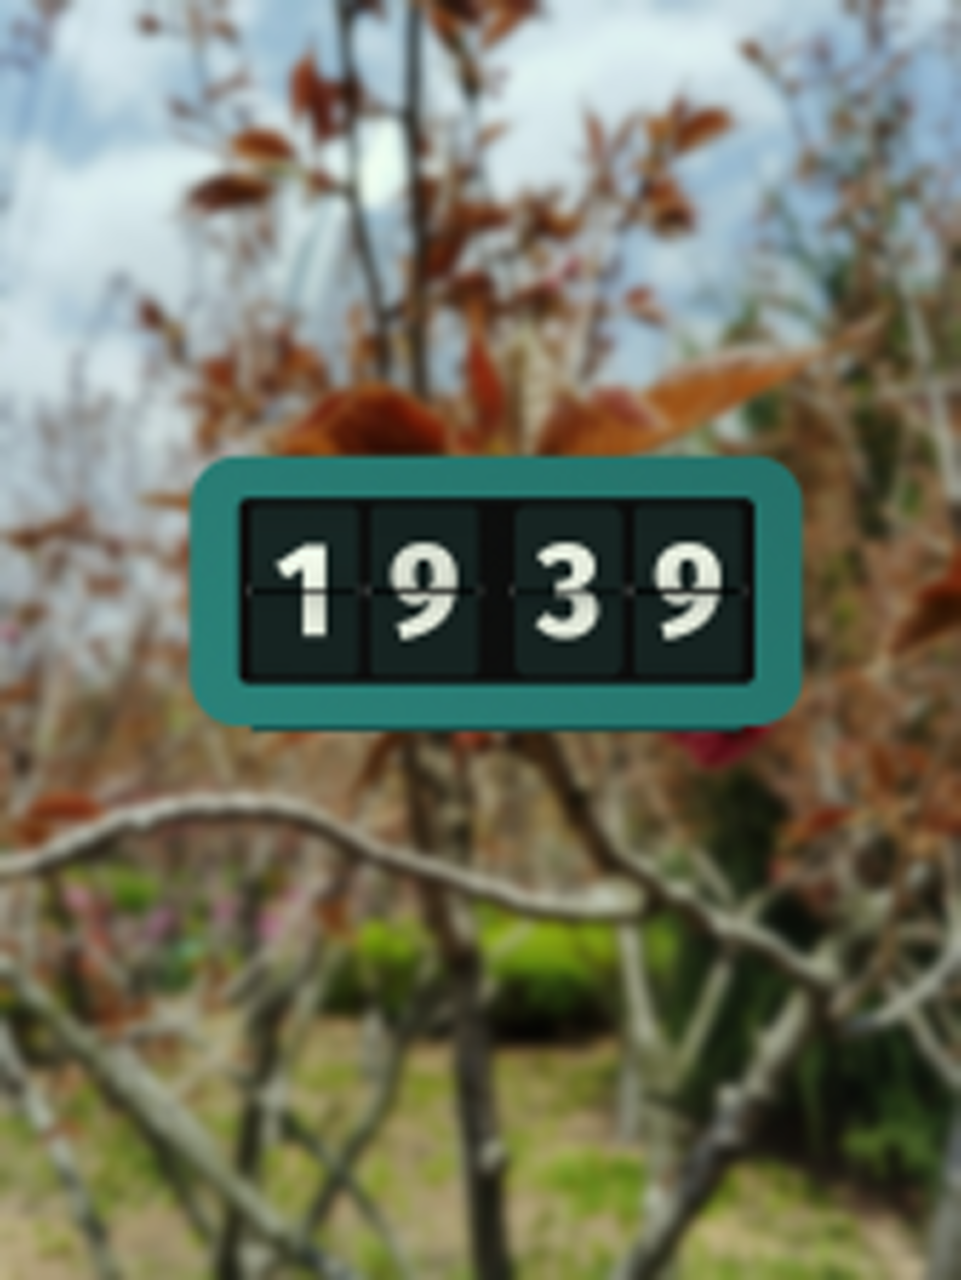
19.39
